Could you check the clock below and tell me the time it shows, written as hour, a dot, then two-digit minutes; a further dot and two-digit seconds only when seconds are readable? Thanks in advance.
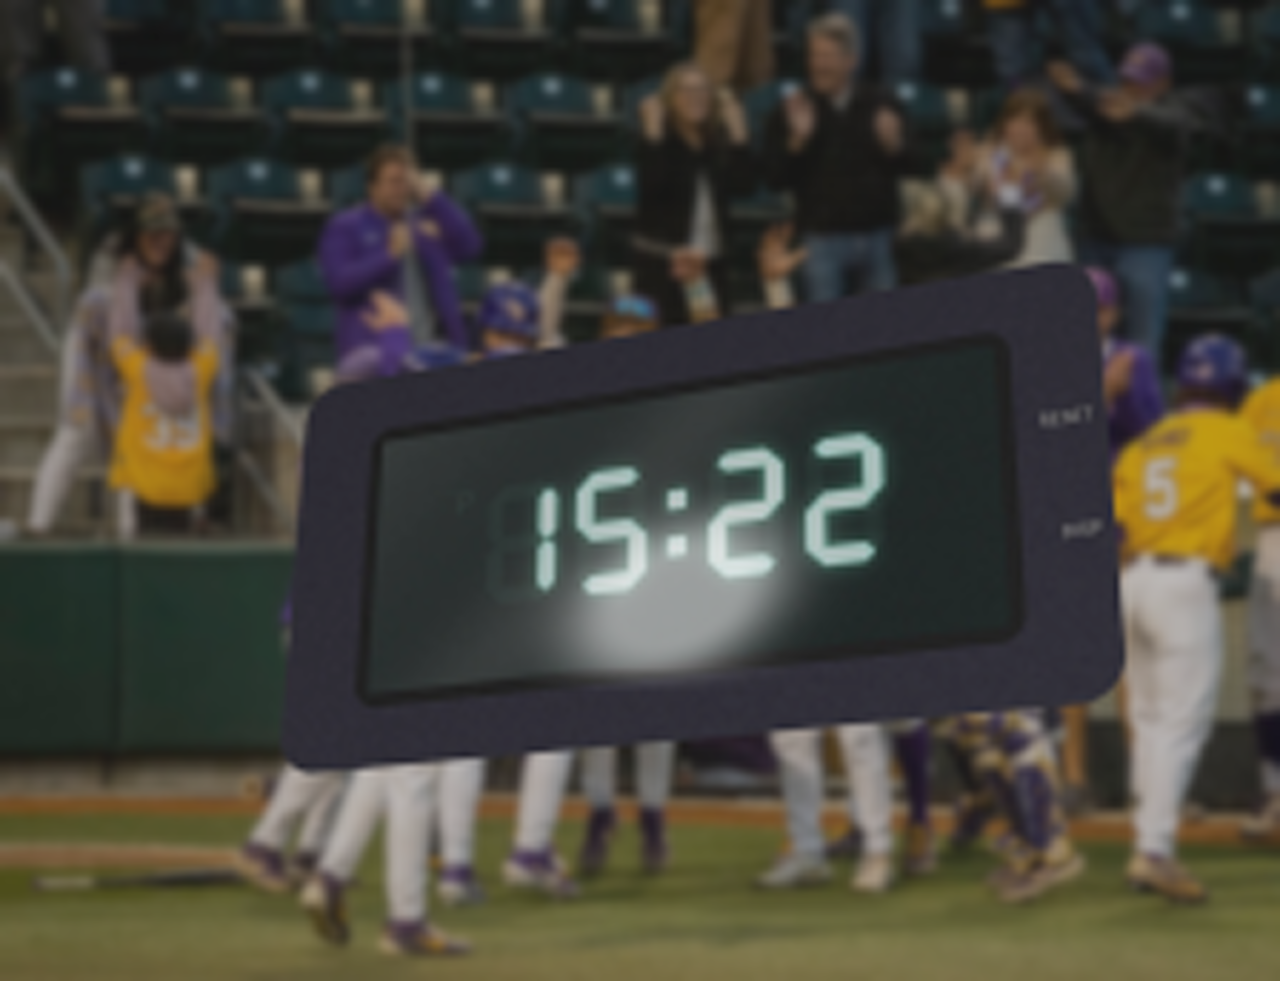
15.22
